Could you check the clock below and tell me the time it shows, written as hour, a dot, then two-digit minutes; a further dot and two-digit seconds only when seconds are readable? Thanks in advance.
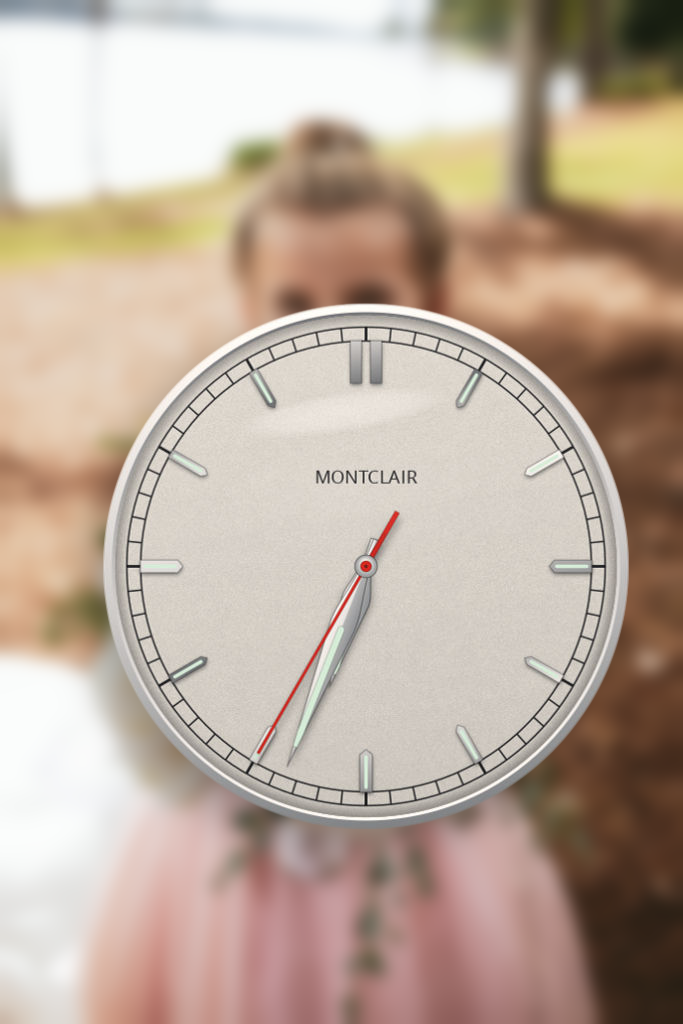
6.33.35
